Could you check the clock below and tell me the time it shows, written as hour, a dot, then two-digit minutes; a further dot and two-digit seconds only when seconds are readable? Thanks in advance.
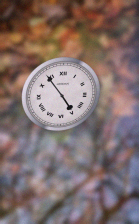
4.54
